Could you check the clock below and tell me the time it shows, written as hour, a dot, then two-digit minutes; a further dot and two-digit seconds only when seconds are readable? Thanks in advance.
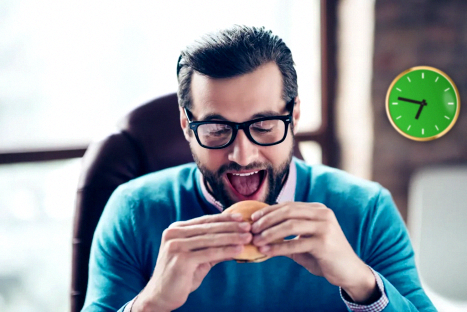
6.47
